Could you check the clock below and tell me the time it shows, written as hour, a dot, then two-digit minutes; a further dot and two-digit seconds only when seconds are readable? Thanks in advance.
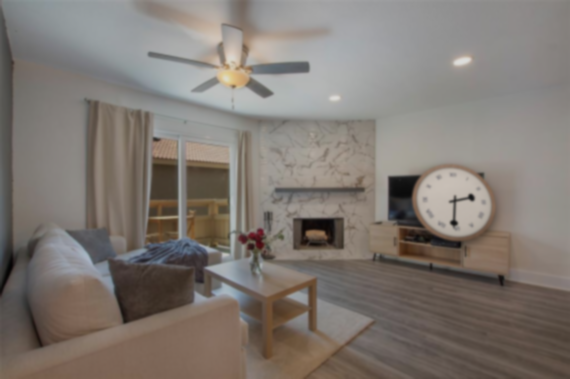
2.31
